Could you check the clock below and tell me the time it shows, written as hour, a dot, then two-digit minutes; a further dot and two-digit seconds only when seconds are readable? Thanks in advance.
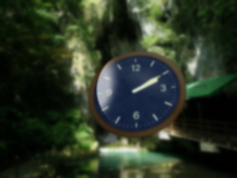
2.10
